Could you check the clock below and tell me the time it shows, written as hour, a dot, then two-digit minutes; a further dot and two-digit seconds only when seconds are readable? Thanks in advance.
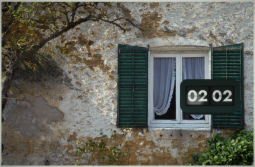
2.02
